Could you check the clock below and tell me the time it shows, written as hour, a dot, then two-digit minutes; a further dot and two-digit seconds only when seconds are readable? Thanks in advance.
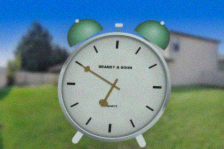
6.50
